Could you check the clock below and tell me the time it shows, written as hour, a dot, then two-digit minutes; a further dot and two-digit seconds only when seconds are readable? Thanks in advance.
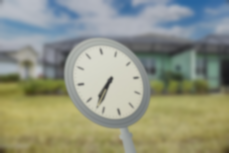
7.37
